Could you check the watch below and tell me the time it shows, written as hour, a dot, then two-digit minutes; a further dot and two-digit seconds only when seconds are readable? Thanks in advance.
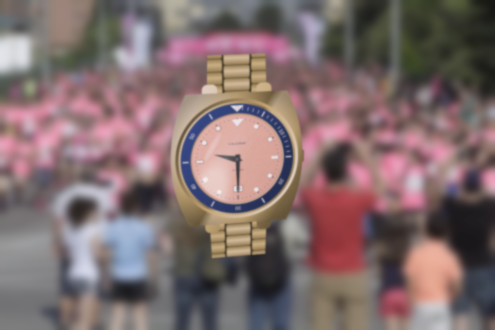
9.30
